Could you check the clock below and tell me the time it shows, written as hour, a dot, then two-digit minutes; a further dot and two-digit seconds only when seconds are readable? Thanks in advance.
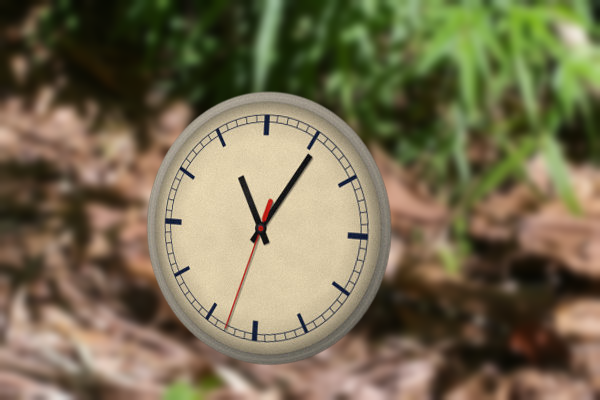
11.05.33
